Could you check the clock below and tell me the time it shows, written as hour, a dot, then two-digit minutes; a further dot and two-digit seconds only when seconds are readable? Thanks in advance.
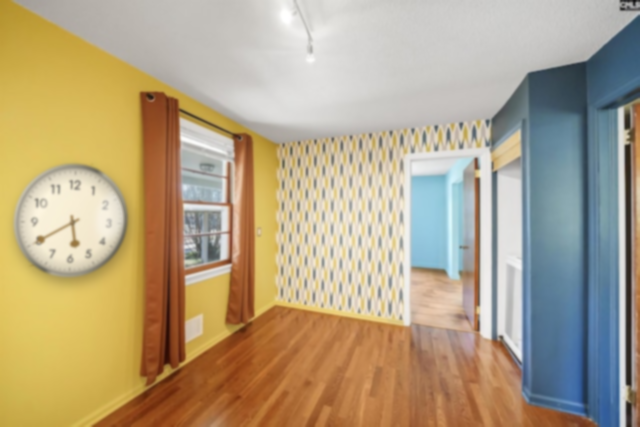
5.40
